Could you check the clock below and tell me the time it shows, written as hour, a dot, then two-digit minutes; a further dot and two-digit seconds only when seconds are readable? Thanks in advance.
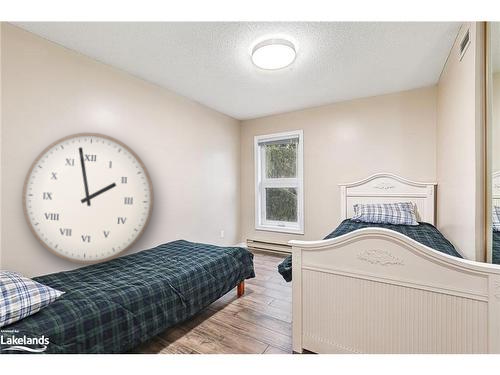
1.58
